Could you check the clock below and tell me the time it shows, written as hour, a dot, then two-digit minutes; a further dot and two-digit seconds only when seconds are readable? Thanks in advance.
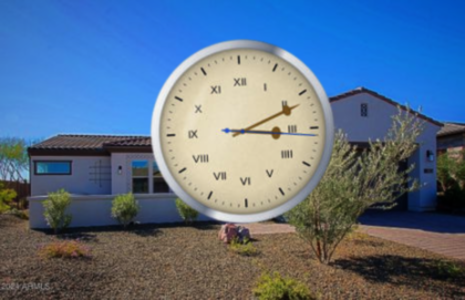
3.11.16
